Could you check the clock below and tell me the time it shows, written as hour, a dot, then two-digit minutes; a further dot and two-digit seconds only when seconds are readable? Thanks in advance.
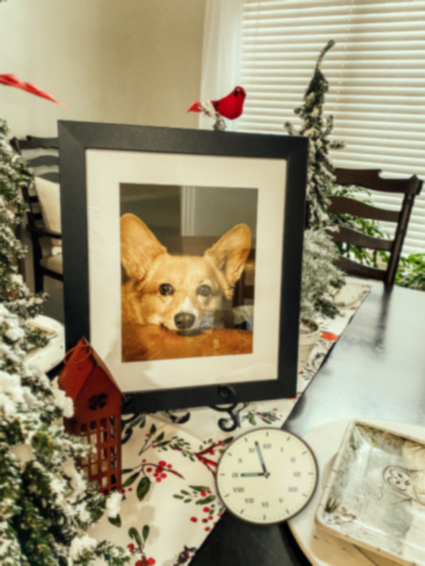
8.57
